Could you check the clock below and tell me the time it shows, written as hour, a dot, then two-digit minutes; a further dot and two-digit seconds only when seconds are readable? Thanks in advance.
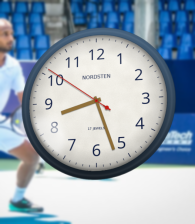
8.26.51
